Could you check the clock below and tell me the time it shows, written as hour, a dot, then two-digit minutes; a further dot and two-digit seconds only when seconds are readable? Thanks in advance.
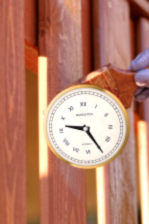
9.25
